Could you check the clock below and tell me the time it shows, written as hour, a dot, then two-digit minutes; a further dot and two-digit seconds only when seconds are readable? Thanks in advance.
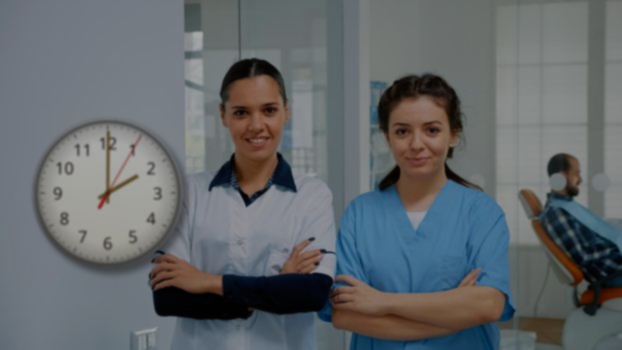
2.00.05
